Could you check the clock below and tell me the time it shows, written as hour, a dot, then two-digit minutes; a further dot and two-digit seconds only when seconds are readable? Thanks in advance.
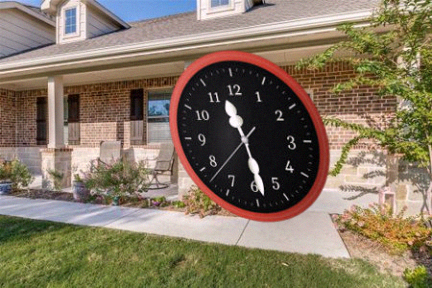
11.28.38
